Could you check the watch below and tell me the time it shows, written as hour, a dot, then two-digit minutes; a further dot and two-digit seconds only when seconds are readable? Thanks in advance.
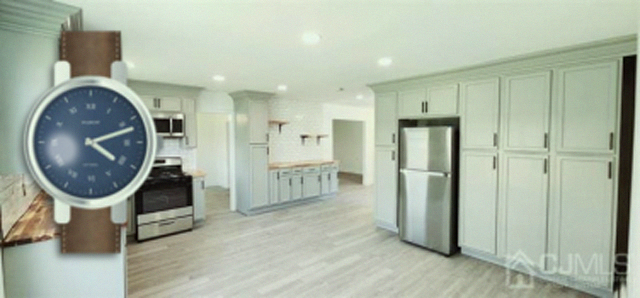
4.12
